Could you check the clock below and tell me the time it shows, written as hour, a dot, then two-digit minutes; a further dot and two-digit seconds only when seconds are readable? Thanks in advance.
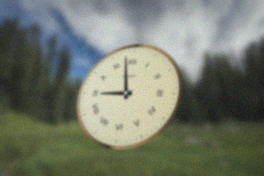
8.58
